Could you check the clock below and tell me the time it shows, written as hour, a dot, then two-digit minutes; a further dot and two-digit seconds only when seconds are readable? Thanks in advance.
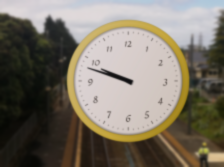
9.48
